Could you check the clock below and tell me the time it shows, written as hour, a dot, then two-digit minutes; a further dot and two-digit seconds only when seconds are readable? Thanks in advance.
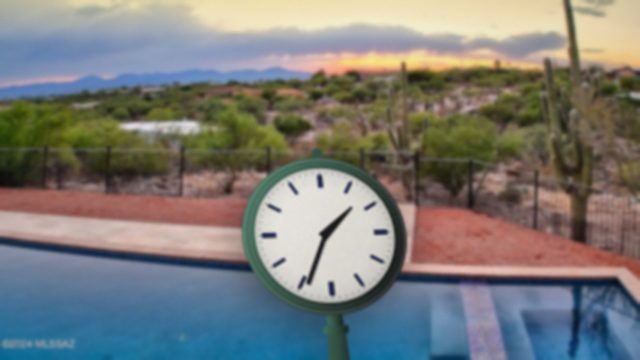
1.34
